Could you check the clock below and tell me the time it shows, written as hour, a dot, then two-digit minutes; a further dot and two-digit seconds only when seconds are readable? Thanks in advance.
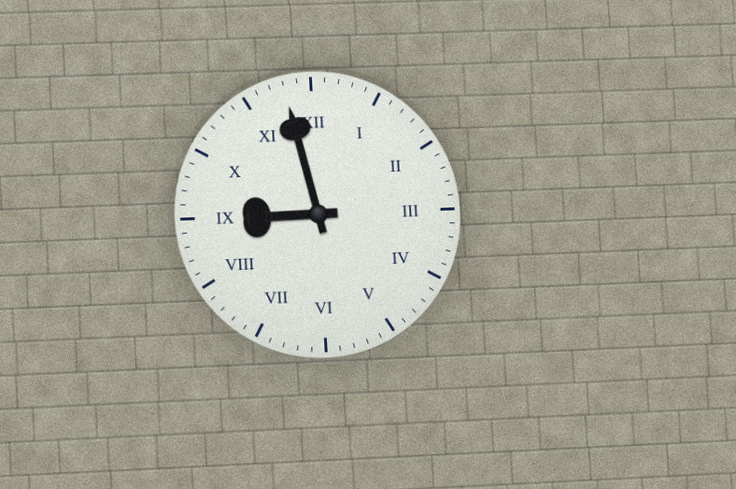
8.58
